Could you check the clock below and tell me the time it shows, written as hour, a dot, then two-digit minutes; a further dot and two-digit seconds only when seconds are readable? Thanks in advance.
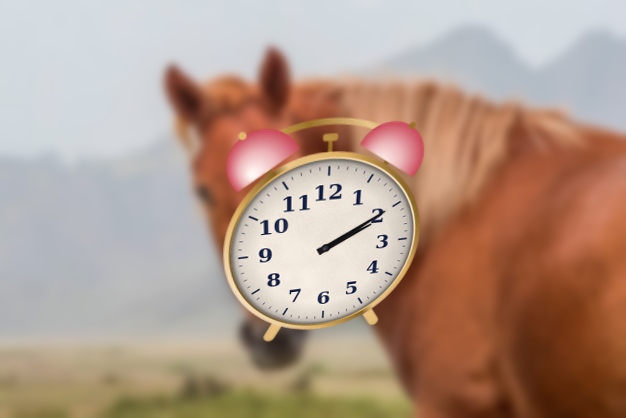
2.10
